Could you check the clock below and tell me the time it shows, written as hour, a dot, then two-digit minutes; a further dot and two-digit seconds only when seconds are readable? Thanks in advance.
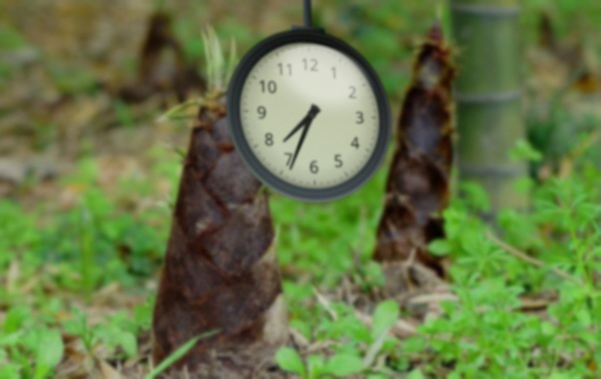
7.34
